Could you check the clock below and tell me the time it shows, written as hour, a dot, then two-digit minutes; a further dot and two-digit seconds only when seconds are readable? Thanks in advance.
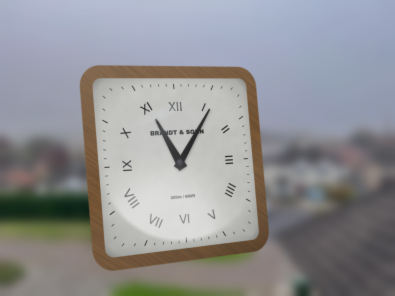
11.06
